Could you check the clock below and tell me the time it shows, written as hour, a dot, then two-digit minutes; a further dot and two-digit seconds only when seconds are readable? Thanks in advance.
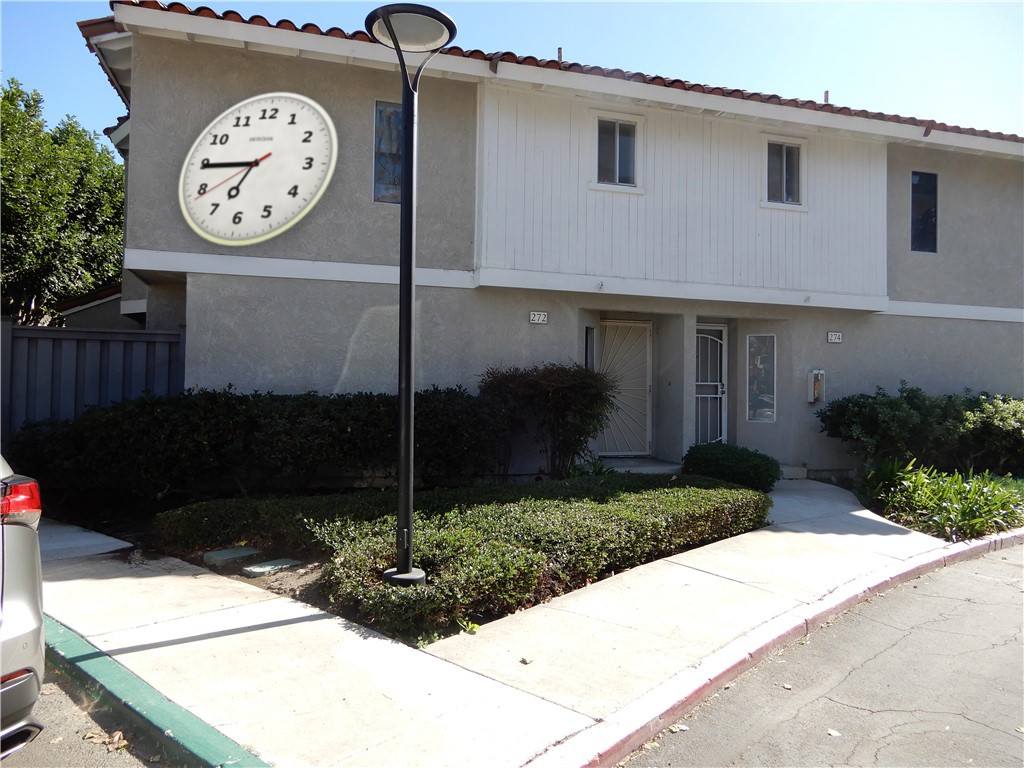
6.44.39
